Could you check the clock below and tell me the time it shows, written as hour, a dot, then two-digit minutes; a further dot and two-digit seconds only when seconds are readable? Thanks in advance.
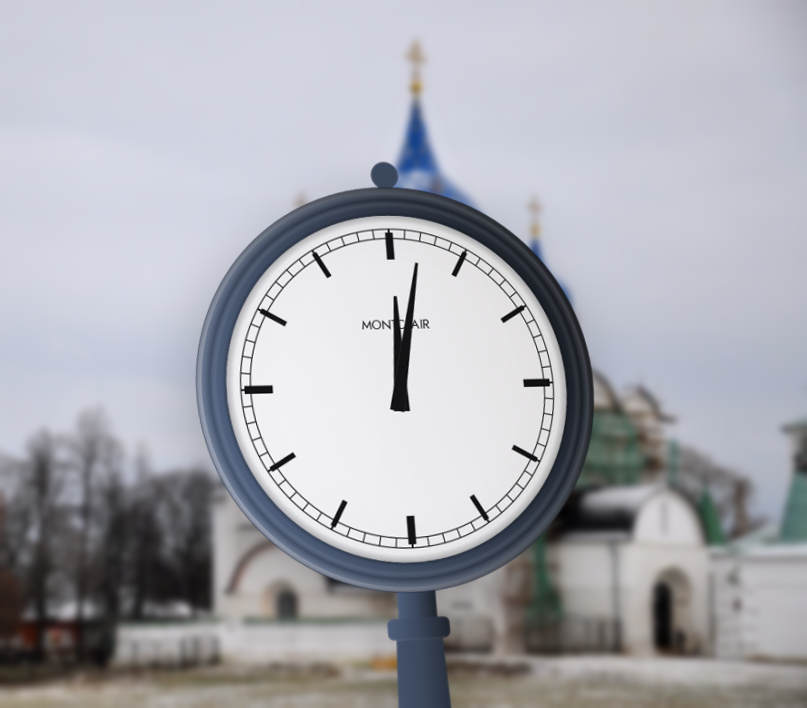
12.02
